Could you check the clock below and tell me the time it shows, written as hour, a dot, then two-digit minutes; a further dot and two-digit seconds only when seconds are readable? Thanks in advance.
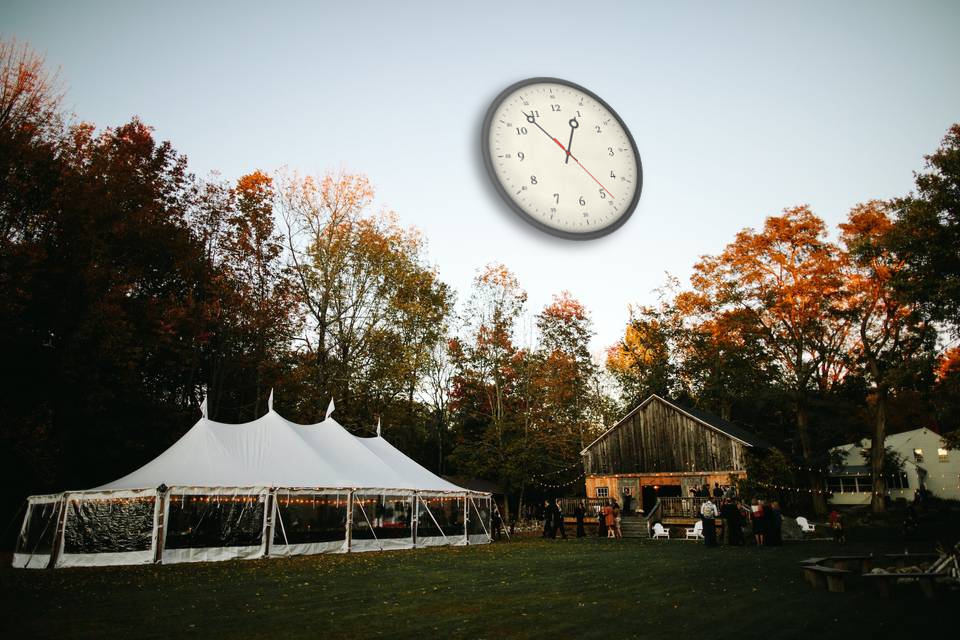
12.53.24
